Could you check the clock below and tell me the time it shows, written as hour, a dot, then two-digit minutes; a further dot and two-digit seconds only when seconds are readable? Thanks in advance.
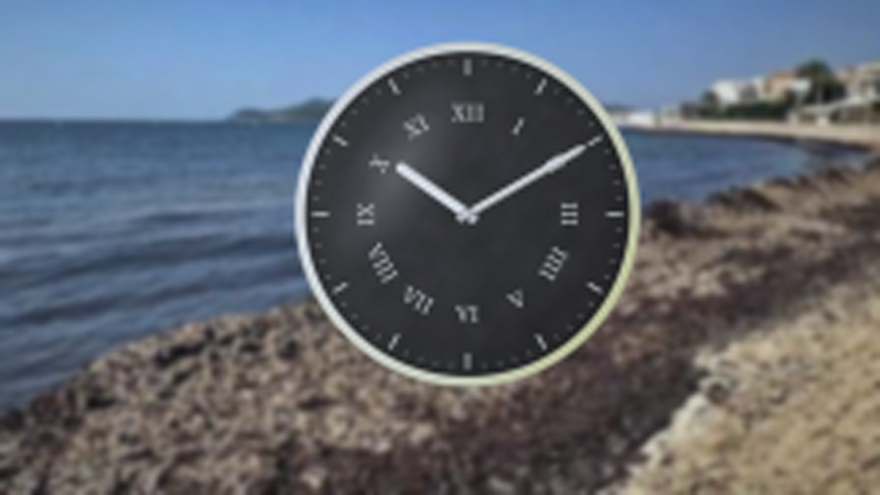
10.10
